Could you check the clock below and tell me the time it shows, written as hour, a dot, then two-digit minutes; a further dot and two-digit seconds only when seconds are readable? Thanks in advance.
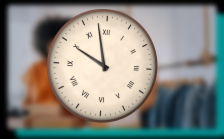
9.58
